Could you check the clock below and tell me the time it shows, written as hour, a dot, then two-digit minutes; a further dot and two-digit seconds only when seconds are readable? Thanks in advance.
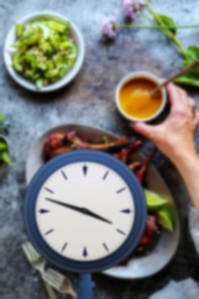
3.48
